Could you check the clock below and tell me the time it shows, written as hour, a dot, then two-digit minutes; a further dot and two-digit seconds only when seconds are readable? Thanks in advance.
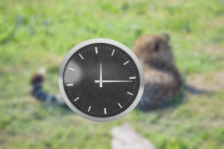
12.16
